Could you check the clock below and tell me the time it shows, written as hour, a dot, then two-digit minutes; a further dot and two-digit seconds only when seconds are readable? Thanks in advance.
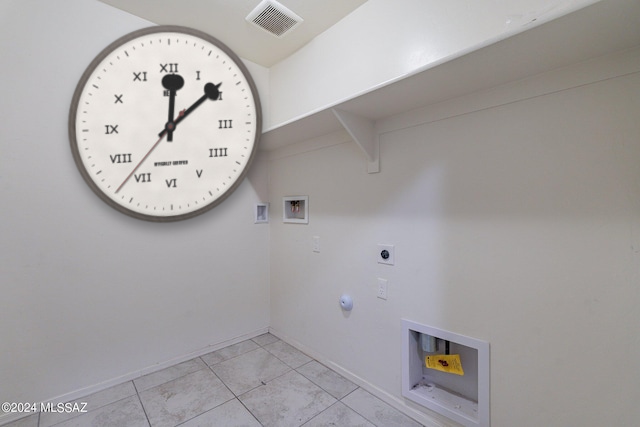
12.08.37
